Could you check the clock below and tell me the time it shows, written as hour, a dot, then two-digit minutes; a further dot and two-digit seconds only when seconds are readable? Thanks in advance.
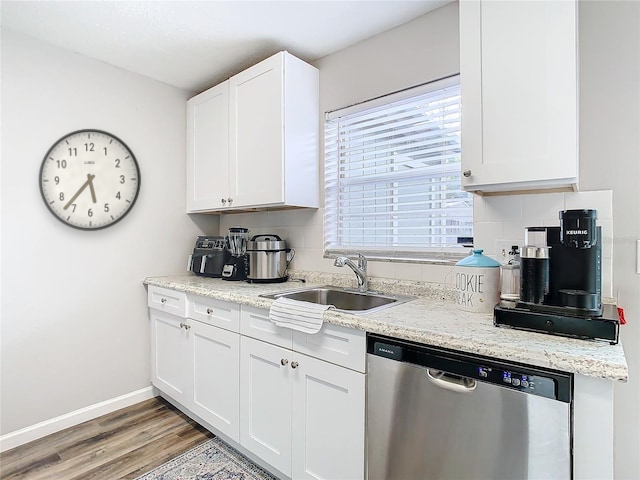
5.37
